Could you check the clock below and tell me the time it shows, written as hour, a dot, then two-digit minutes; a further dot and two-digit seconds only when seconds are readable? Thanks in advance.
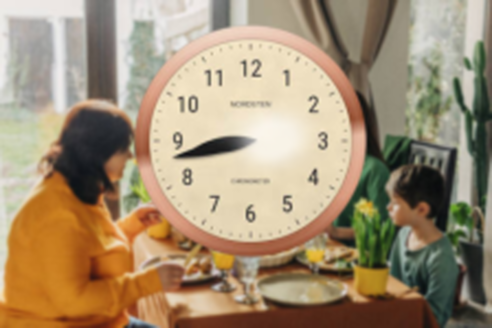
8.43
